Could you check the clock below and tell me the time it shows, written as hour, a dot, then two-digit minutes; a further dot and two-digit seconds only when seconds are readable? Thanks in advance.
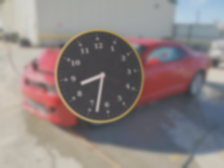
8.33
